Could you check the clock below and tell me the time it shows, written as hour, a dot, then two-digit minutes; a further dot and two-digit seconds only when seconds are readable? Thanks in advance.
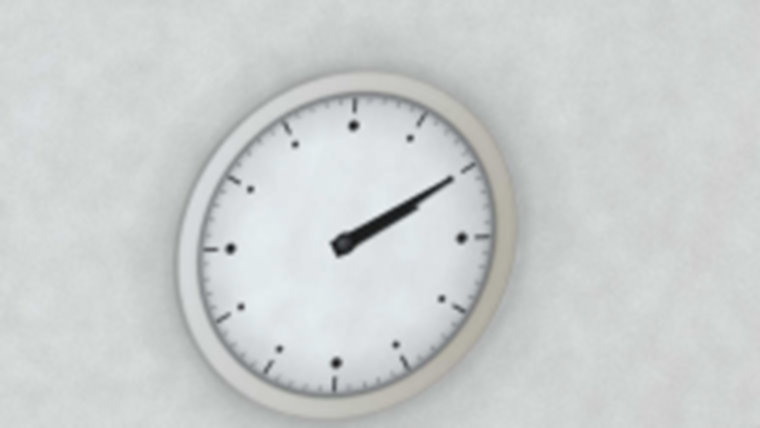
2.10
